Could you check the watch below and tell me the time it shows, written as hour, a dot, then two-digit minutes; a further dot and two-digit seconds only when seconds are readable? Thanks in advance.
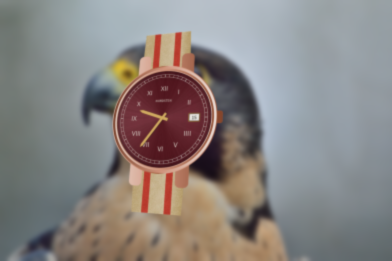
9.36
